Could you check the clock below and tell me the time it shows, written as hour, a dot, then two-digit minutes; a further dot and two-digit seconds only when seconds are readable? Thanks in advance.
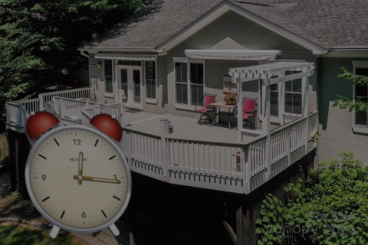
12.16
